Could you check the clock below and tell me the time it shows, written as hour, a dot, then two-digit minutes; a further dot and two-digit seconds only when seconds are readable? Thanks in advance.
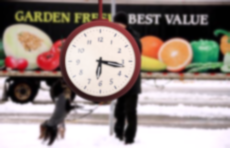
6.17
